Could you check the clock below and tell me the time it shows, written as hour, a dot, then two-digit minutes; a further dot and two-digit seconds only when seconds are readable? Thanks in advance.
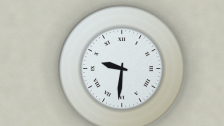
9.31
